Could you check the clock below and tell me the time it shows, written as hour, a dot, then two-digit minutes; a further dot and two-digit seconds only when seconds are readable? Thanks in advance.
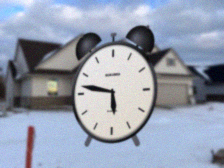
5.47
